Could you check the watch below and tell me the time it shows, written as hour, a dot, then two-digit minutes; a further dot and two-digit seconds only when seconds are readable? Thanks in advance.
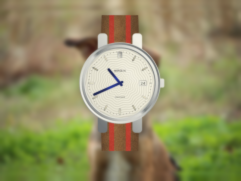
10.41
